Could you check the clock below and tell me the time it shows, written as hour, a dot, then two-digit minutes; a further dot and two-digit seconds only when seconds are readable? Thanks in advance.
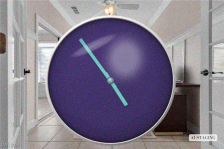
4.54
